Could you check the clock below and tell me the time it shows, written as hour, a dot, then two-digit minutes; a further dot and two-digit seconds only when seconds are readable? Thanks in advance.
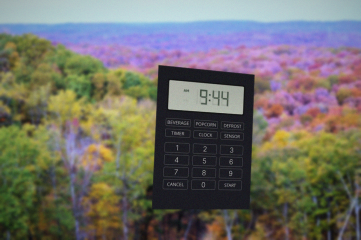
9.44
